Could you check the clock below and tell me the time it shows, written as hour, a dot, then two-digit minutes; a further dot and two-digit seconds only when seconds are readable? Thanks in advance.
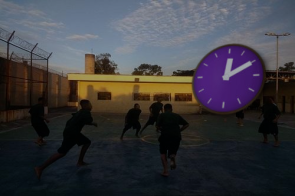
12.10
